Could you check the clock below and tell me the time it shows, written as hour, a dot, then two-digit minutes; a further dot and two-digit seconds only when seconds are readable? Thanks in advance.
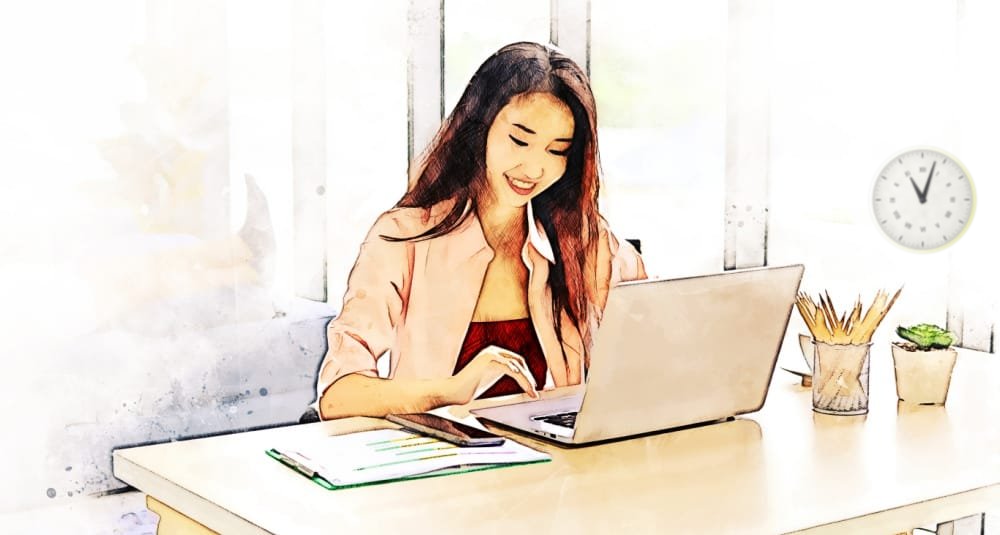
11.03
